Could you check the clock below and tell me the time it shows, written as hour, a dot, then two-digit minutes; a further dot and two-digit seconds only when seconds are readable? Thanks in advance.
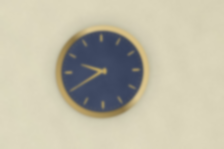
9.40
